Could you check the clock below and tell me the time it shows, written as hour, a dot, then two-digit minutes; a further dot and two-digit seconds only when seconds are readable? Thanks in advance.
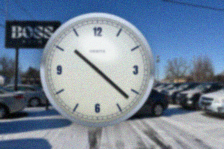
10.22
